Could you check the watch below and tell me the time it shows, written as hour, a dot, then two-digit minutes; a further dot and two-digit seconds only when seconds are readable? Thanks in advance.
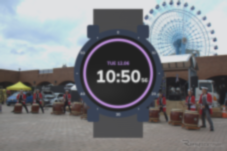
10.50
